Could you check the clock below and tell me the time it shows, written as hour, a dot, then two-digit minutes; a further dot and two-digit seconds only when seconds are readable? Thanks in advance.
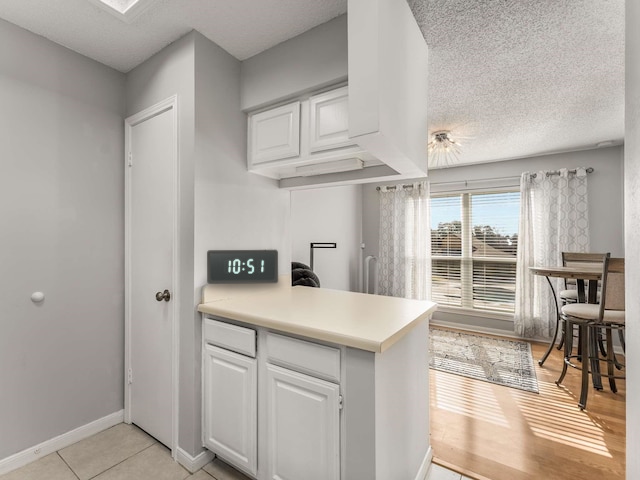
10.51
